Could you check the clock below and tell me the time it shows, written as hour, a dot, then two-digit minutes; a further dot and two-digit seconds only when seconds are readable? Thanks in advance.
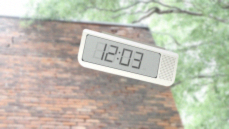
12.03
